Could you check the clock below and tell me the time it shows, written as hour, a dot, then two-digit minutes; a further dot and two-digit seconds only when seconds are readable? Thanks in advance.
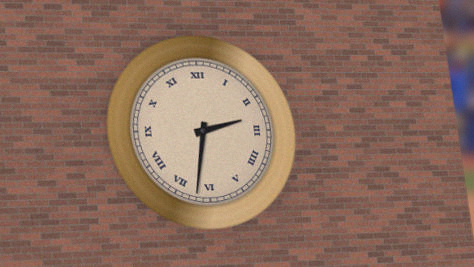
2.32
